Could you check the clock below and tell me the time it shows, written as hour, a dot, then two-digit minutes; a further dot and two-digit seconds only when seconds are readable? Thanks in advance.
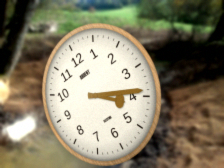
4.19
